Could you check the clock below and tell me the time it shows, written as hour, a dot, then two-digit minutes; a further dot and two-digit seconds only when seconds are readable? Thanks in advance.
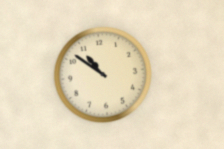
10.52
